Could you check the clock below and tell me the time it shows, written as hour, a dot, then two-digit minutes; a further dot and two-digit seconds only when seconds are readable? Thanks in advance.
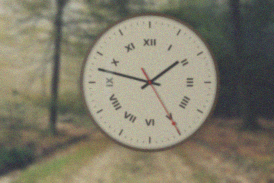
1.47.25
